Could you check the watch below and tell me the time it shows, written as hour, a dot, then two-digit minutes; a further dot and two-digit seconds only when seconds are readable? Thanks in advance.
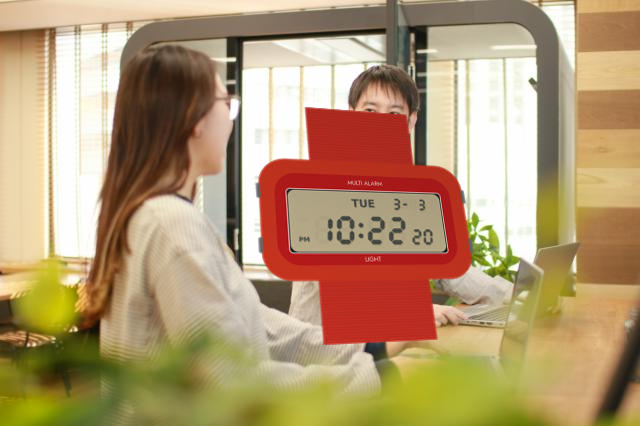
10.22.20
